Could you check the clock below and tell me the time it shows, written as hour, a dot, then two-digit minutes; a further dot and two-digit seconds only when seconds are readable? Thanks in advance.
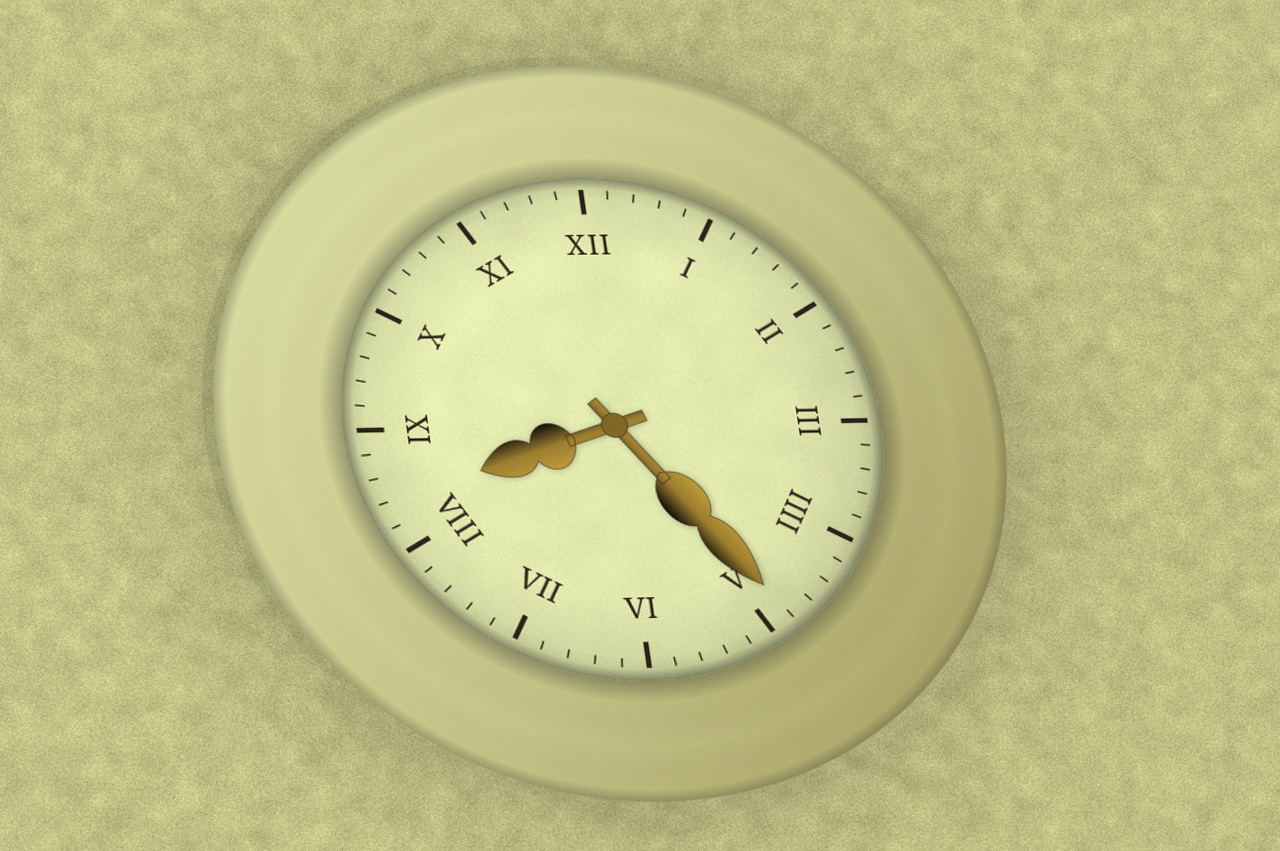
8.24
